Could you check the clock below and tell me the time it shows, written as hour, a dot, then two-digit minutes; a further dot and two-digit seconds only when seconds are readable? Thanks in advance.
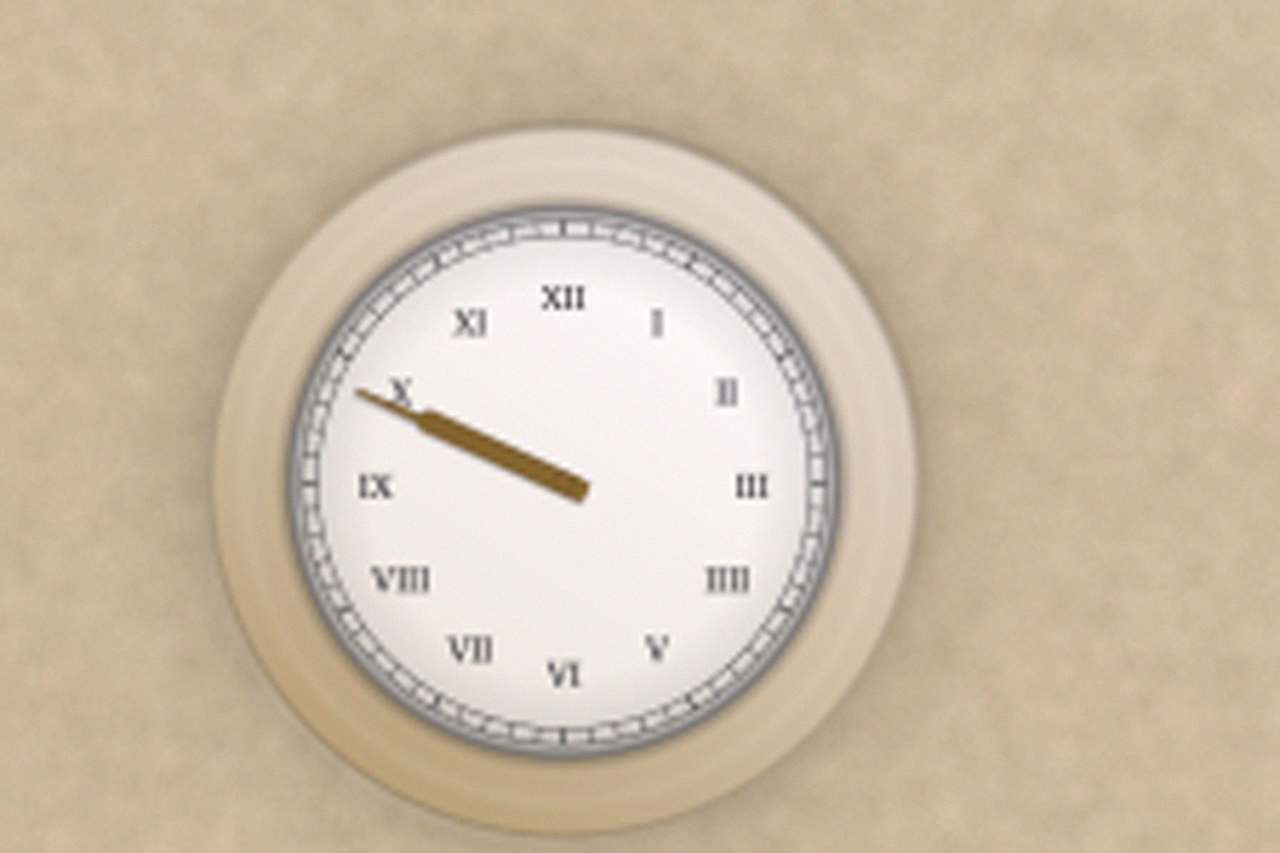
9.49
